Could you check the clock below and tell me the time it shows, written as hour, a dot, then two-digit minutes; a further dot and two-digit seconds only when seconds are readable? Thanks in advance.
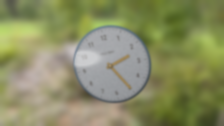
2.25
